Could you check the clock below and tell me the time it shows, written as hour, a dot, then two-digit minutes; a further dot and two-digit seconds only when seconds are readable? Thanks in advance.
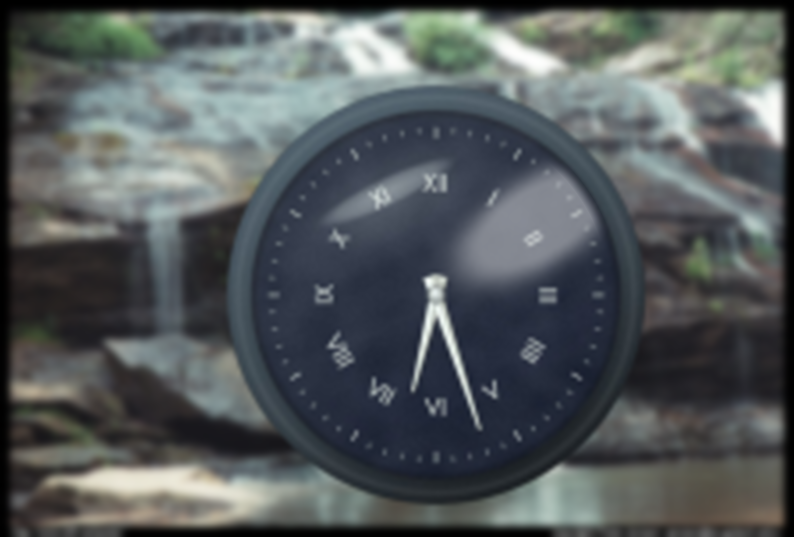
6.27
